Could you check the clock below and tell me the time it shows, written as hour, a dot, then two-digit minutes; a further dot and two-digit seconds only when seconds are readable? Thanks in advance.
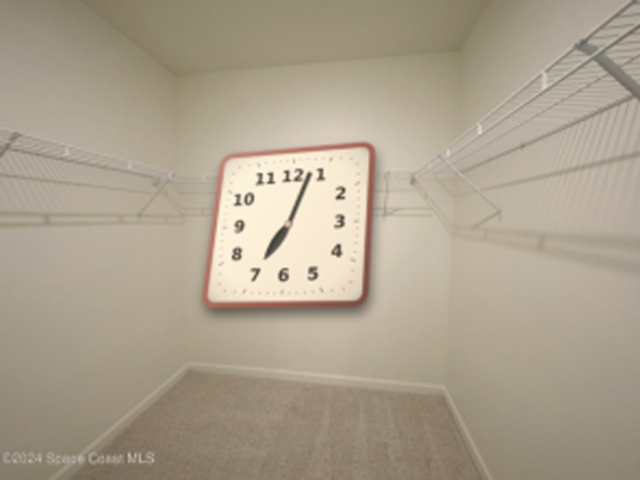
7.03
